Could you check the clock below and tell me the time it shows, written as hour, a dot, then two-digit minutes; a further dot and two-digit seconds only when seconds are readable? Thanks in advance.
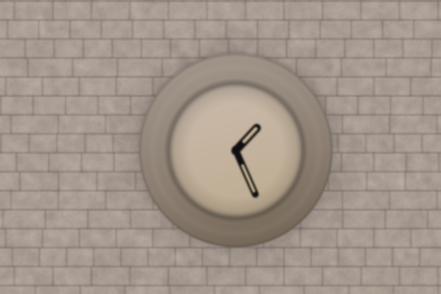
1.26
